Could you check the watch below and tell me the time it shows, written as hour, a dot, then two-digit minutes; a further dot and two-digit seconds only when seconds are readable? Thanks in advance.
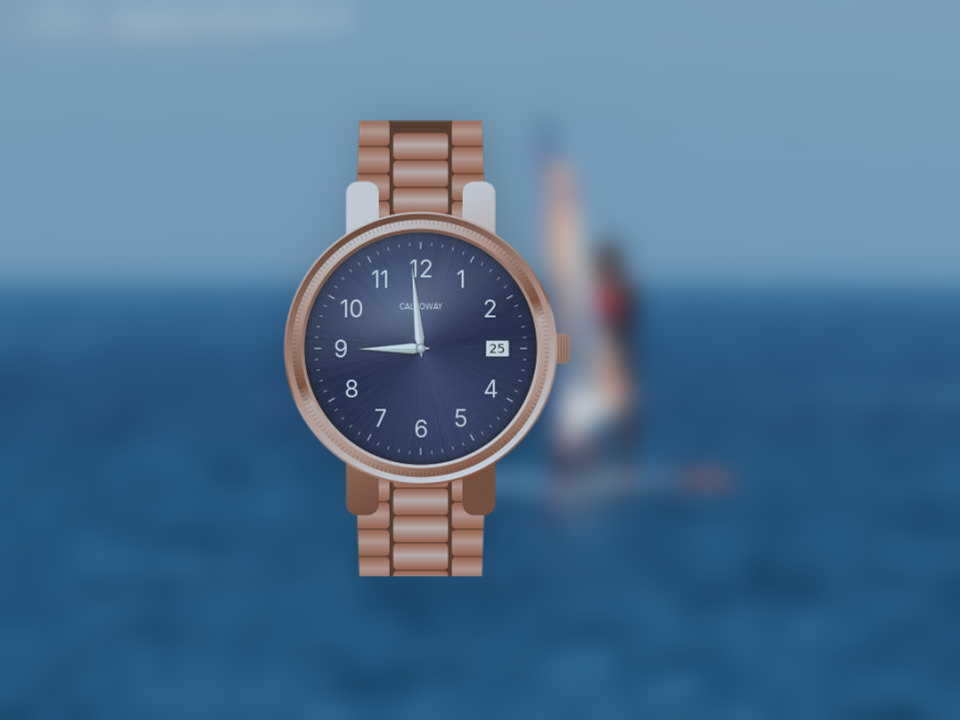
8.59
